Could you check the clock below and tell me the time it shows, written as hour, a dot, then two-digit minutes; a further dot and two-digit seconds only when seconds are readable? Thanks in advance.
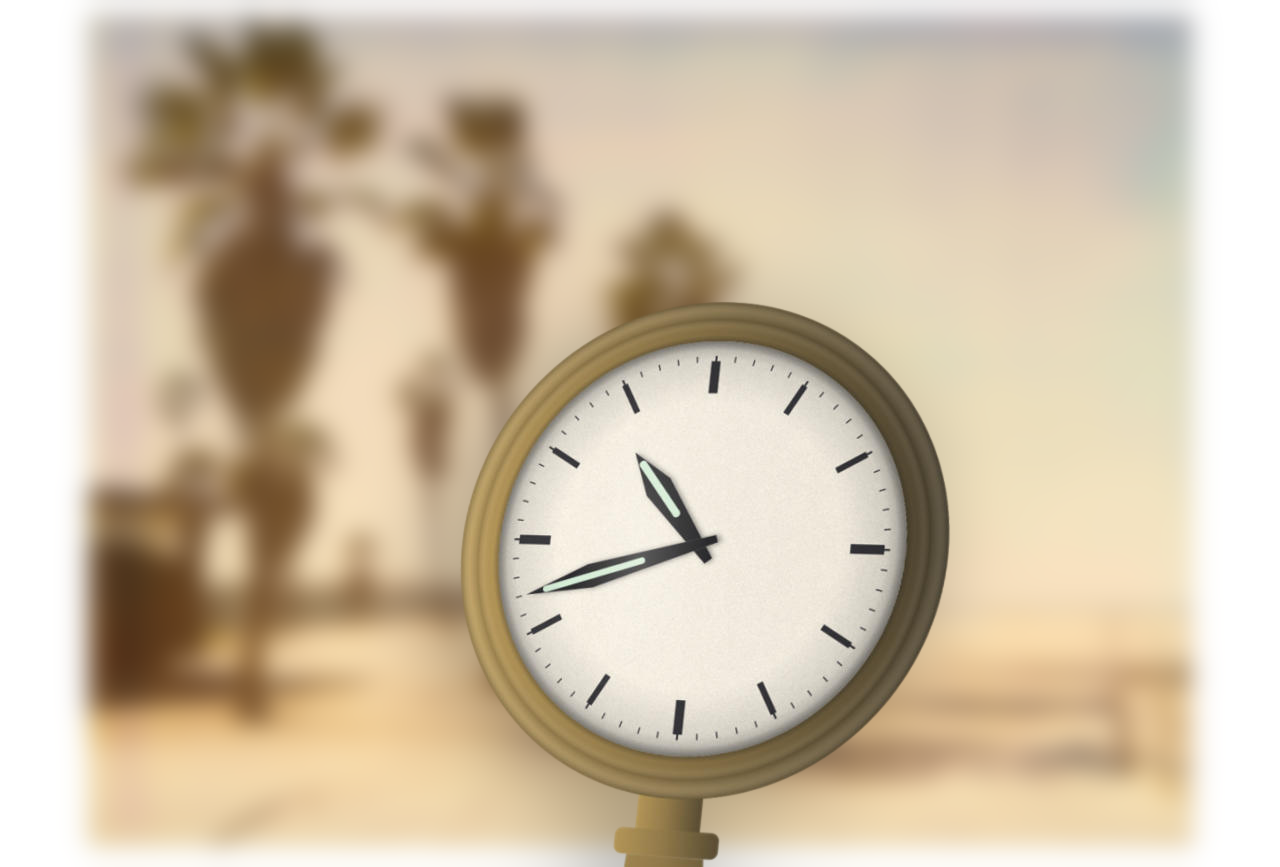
10.42
